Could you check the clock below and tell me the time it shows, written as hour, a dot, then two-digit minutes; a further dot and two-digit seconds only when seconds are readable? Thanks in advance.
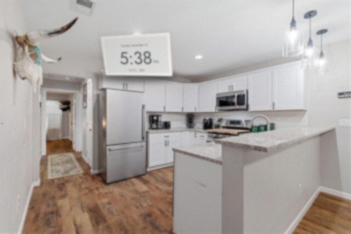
5.38
